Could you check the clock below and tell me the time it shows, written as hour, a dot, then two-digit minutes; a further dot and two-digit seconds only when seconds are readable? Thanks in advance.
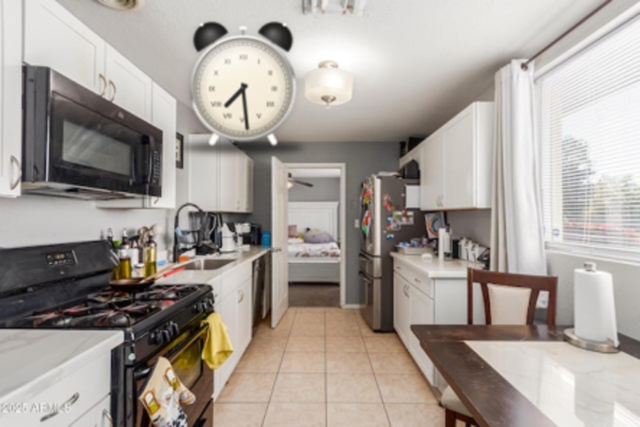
7.29
